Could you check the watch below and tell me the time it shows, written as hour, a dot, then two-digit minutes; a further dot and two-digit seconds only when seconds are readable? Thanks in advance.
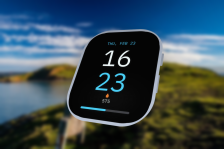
16.23
